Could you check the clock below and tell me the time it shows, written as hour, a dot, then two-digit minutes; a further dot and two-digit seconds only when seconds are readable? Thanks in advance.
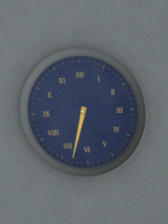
6.33
